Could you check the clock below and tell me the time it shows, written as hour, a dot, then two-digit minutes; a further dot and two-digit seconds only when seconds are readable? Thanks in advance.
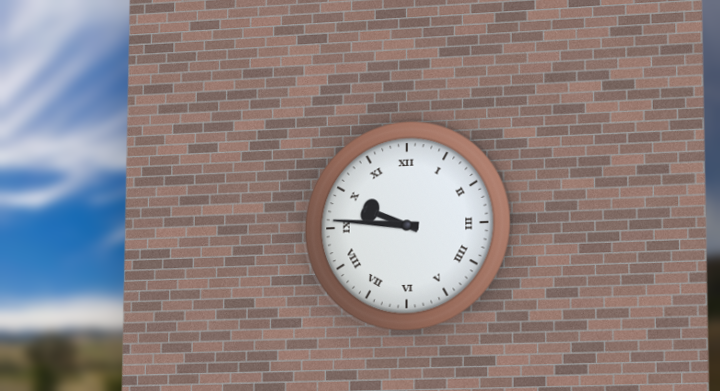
9.46
